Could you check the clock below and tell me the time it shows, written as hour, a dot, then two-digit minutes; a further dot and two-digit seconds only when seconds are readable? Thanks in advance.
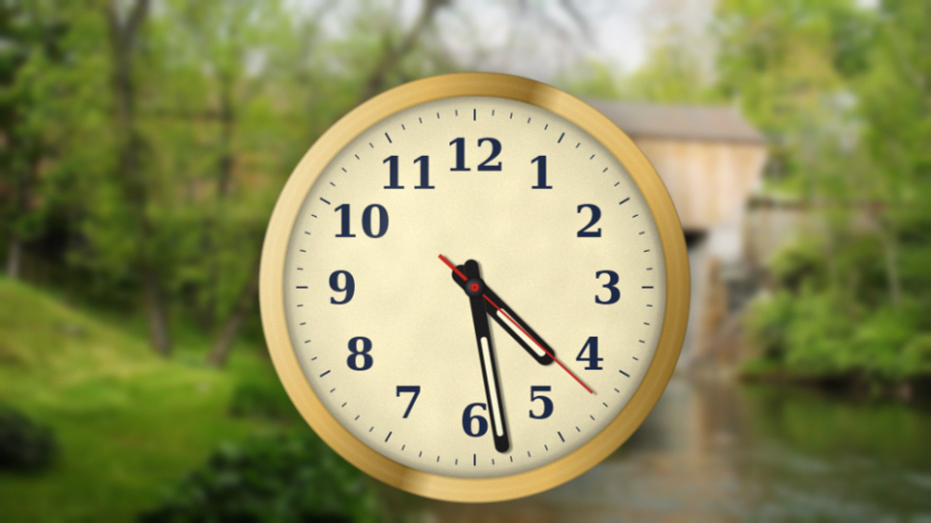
4.28.22
